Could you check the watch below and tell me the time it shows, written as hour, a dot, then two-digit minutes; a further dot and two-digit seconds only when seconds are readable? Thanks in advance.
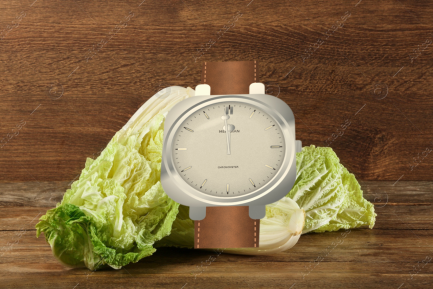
11.59
